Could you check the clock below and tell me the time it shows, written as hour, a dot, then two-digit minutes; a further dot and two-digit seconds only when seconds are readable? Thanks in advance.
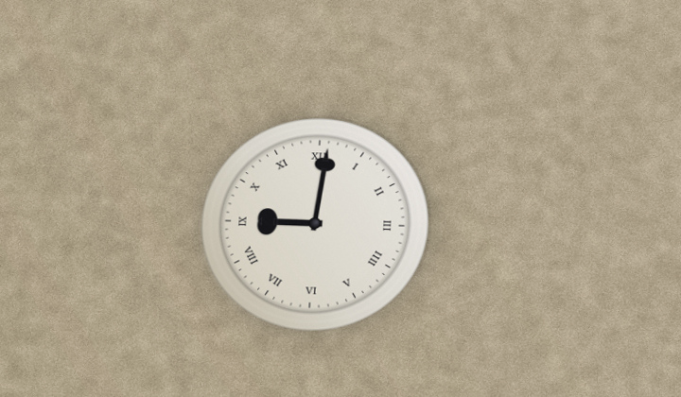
9.01
